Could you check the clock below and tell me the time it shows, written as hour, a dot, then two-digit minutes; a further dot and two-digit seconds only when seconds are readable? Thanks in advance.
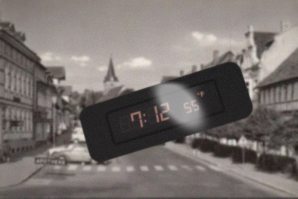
7.12
